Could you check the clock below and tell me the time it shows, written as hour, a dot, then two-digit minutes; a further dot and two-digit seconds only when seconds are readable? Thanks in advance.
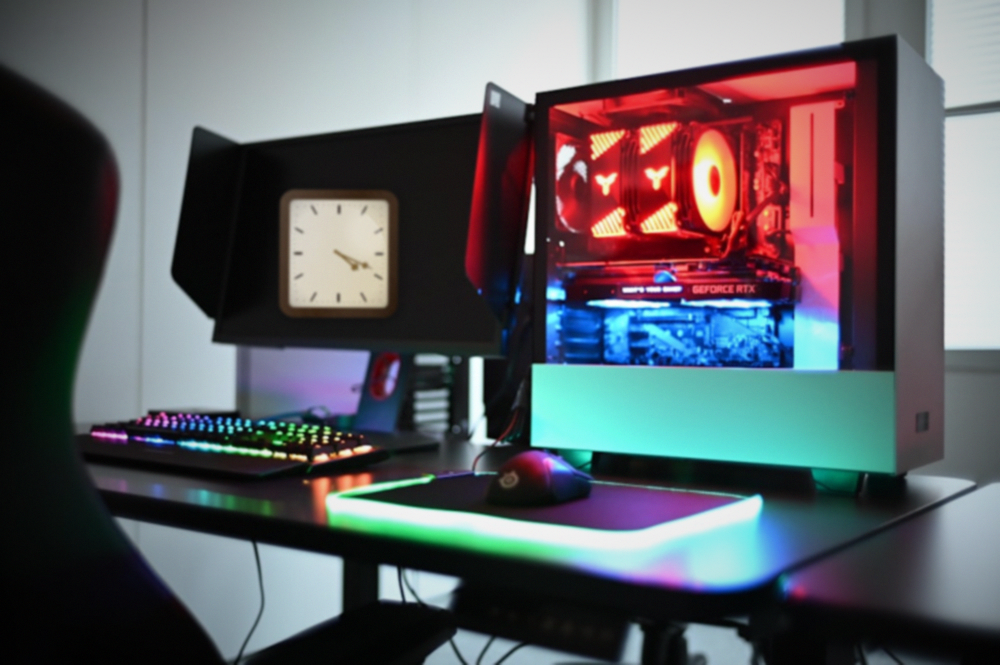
4.19
